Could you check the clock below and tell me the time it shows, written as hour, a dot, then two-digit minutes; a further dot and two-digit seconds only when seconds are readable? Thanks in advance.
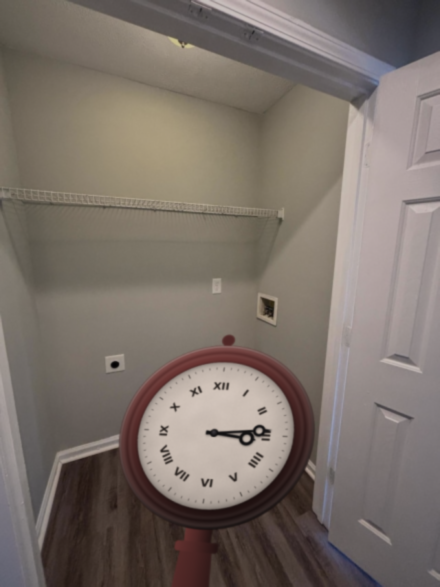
3.14
